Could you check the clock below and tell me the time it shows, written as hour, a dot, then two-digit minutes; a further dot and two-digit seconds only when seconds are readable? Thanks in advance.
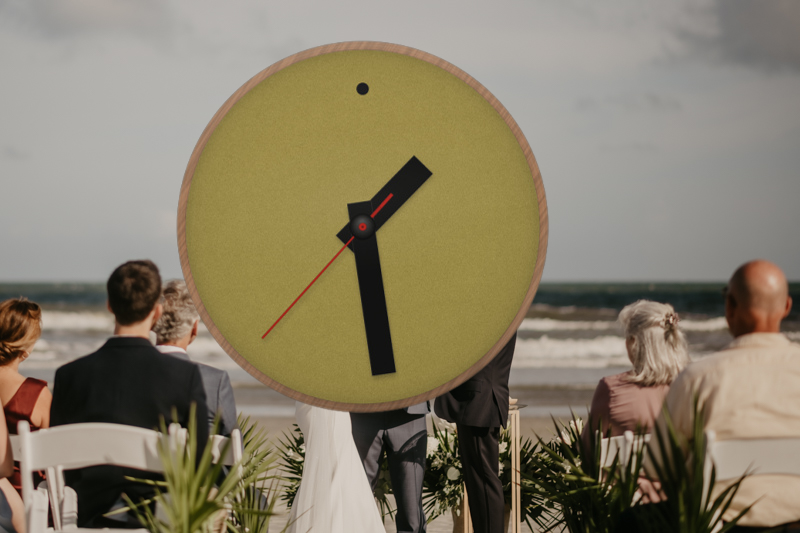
1.28.37
